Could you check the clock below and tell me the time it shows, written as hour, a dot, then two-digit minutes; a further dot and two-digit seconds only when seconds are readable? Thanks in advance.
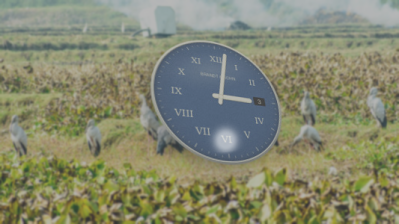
3.02
